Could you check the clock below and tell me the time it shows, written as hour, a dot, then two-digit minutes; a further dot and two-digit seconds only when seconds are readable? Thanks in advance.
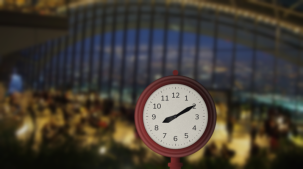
8.10
